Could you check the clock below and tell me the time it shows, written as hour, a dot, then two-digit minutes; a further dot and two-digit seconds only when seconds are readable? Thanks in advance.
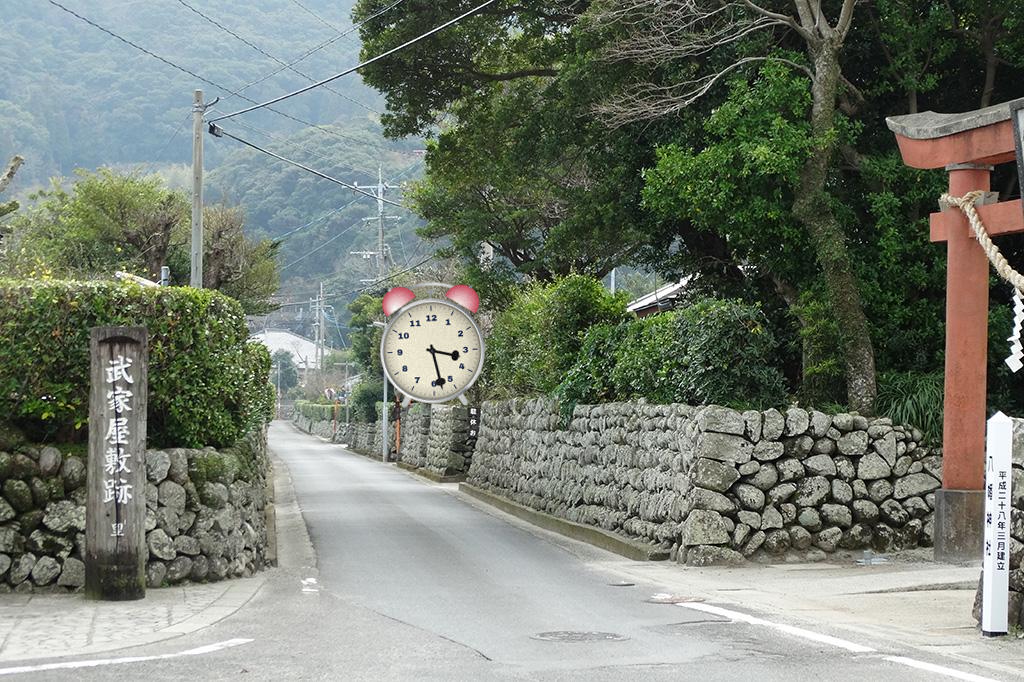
3.28
